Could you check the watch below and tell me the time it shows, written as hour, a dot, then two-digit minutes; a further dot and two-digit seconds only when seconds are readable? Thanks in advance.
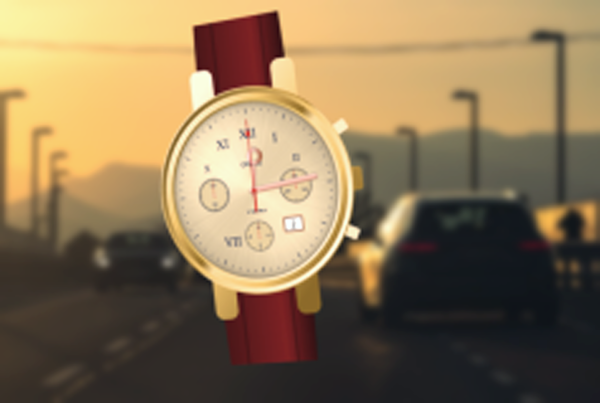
12.14
